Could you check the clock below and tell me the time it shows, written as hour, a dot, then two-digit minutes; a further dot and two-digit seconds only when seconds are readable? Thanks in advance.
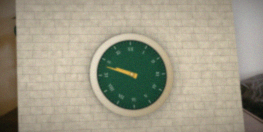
9.48
